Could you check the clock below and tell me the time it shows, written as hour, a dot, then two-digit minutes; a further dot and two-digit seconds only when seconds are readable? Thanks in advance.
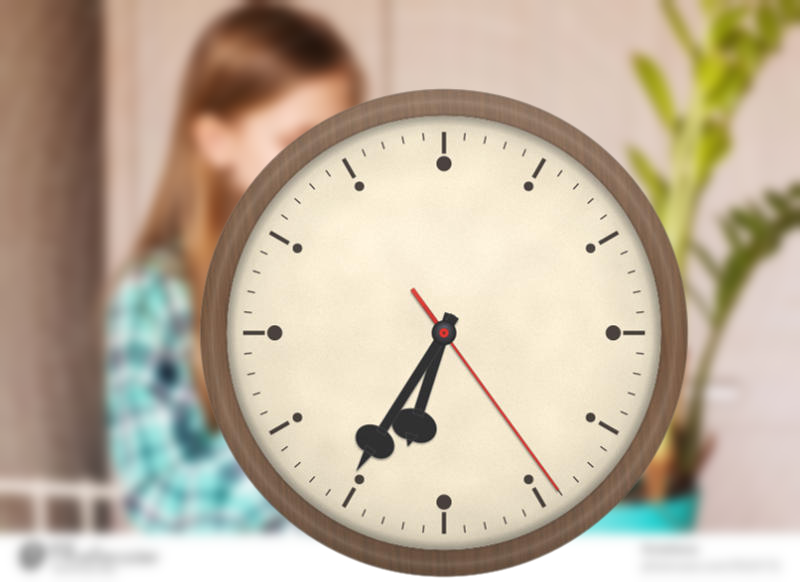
6.35.24
